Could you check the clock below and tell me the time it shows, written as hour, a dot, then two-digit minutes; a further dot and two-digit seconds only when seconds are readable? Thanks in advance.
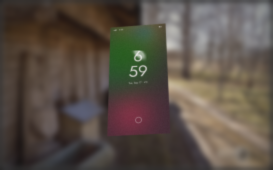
6.59
